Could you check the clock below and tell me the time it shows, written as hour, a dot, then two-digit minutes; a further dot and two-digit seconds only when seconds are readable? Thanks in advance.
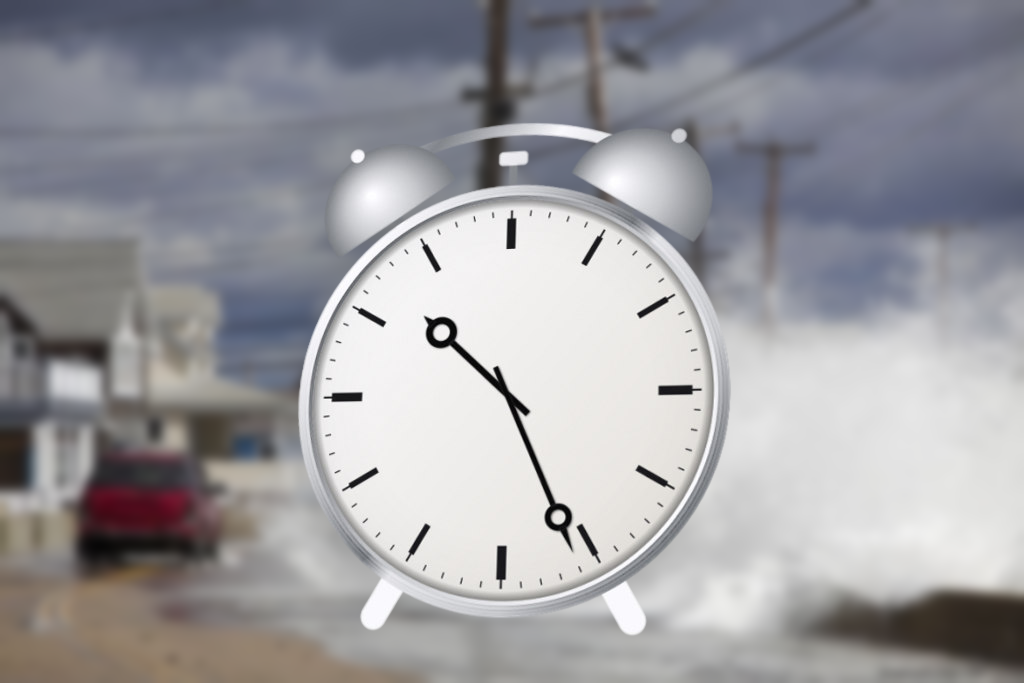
10.26
